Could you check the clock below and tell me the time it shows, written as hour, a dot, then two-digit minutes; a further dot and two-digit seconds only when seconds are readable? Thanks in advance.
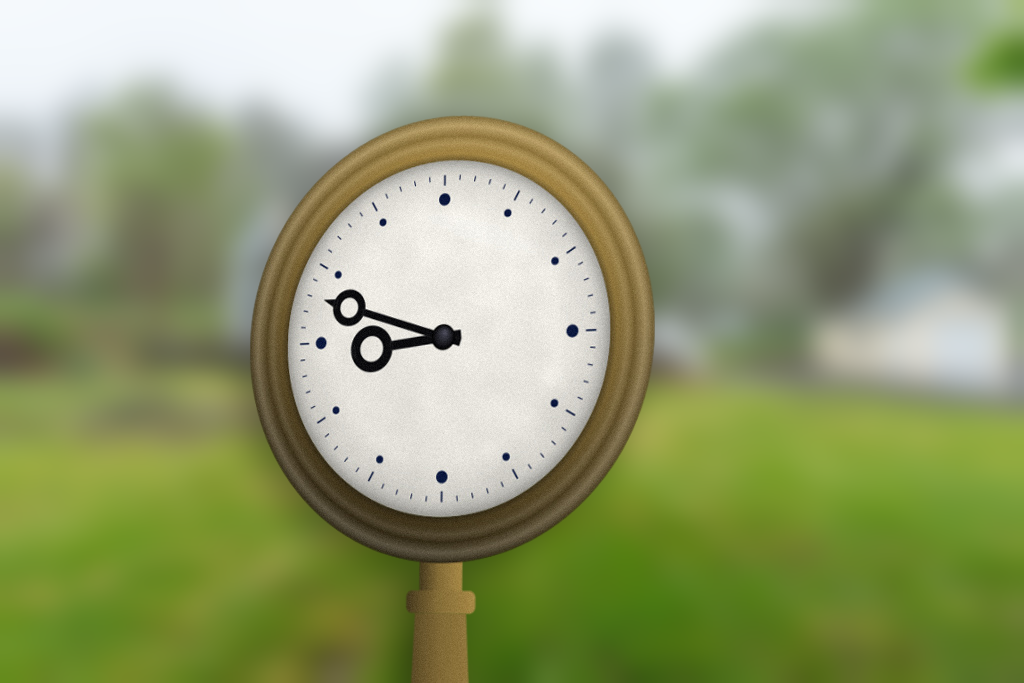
8.48
